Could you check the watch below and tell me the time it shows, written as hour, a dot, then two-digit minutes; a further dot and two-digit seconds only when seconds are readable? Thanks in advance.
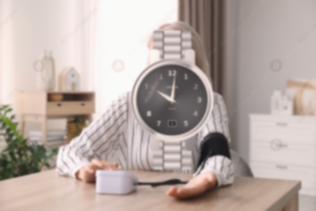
10.01
